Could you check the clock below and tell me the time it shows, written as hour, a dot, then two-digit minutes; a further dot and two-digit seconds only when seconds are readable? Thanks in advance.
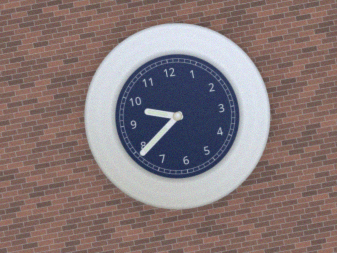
9.39
